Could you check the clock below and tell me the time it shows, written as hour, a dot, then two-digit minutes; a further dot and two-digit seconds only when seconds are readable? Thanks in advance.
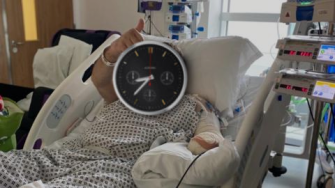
8.37
